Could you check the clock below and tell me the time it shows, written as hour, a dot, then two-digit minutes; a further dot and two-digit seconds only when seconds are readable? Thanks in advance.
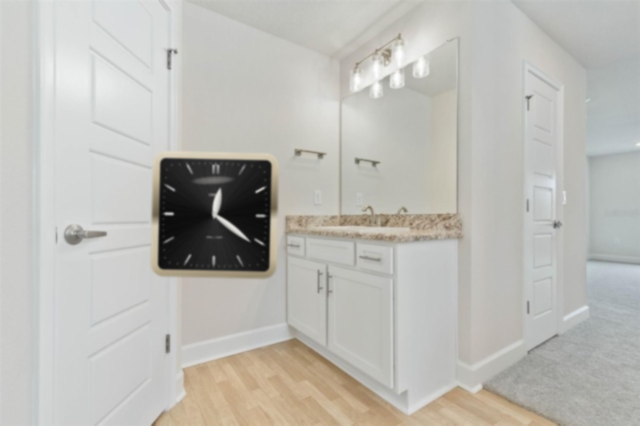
12.21
